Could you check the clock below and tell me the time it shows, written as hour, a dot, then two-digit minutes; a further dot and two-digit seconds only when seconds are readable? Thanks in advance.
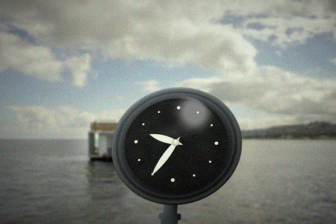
9.35
